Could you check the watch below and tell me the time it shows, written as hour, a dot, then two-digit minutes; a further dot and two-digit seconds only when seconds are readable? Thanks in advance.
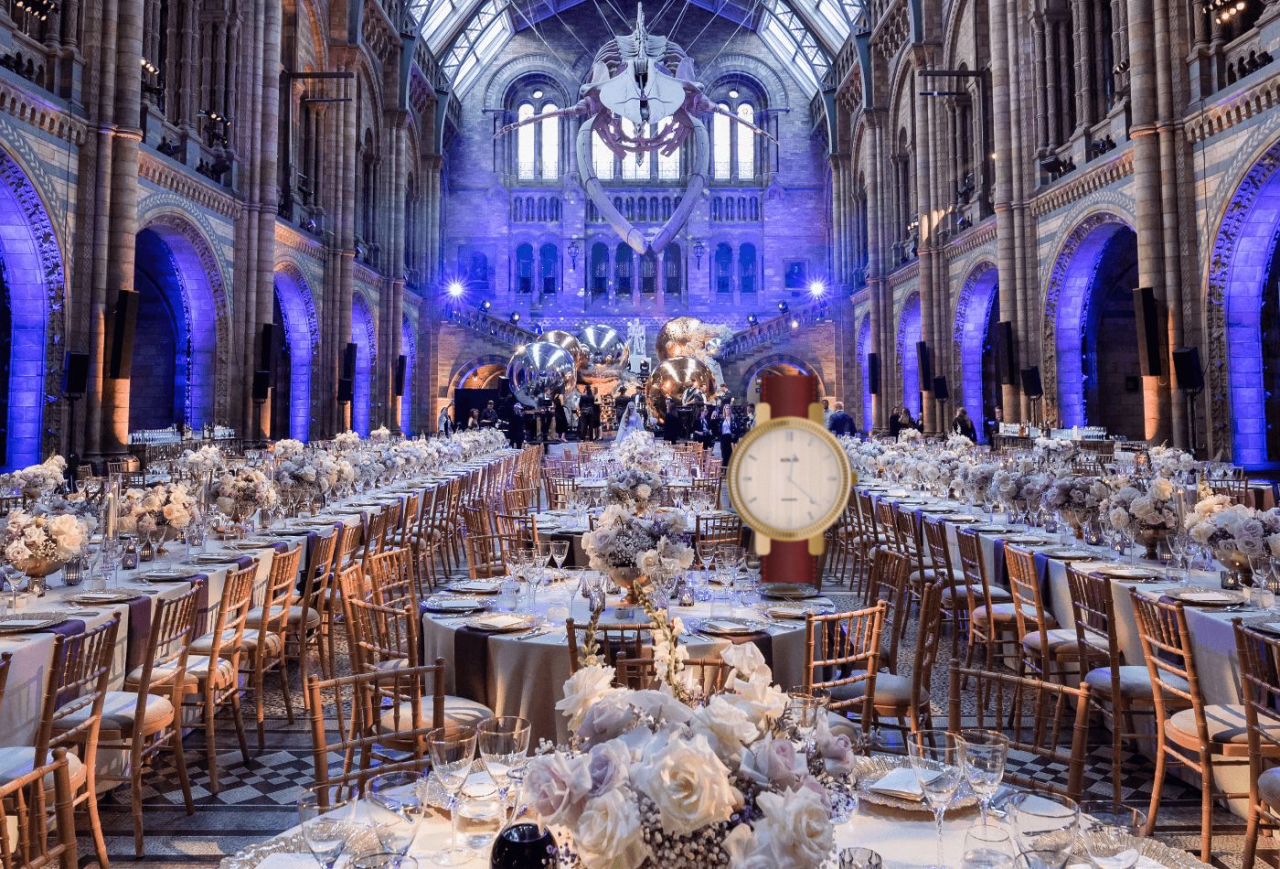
12.22
